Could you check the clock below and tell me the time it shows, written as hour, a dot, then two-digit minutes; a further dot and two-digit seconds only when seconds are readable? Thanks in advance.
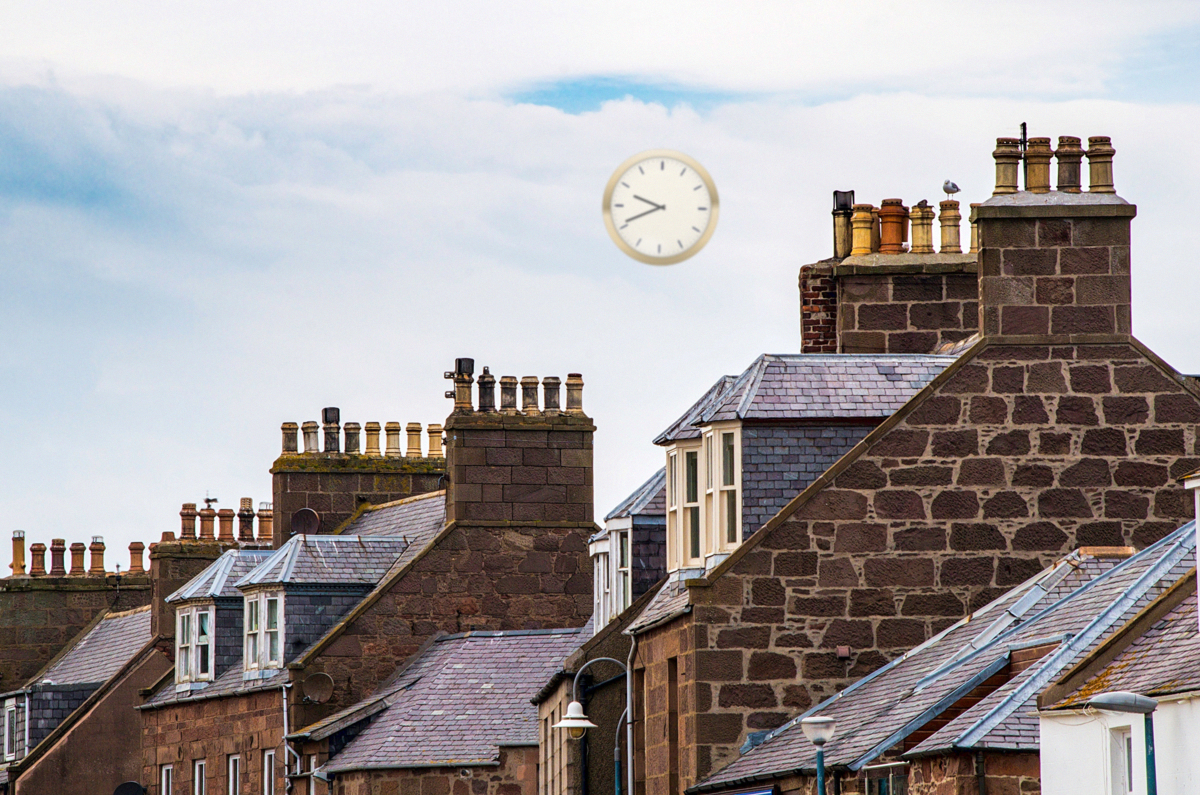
9.41
